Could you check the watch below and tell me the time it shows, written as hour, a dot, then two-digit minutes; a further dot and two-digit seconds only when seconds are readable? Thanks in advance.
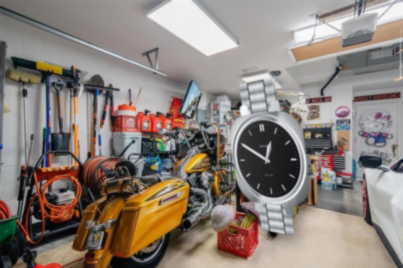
12.50
